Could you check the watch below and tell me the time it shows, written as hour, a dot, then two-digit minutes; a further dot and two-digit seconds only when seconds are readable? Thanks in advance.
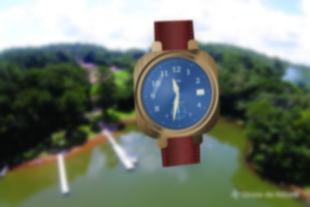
11.32
